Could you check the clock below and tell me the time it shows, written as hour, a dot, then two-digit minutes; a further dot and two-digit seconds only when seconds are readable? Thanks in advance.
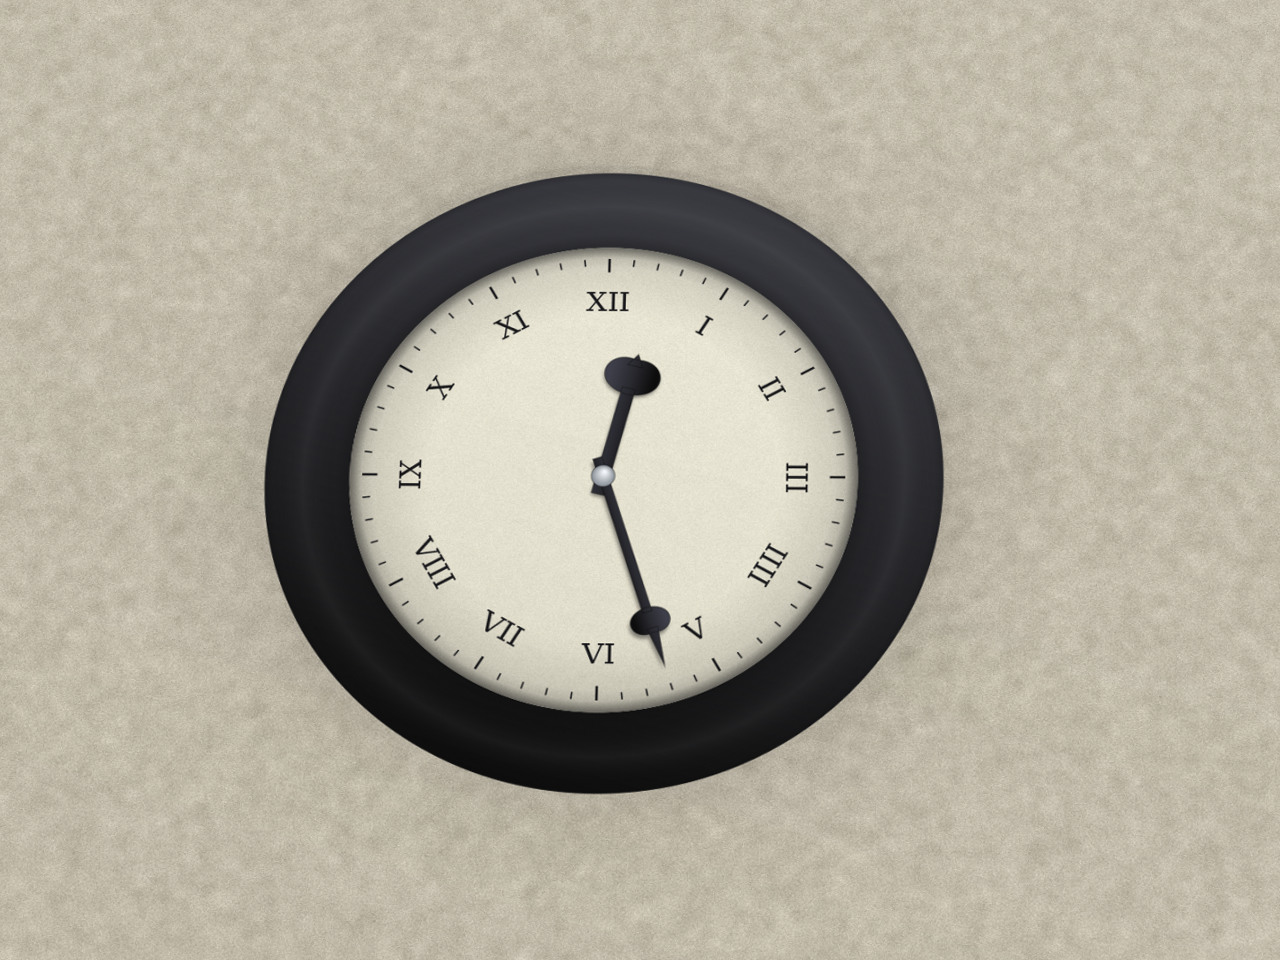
12.27
